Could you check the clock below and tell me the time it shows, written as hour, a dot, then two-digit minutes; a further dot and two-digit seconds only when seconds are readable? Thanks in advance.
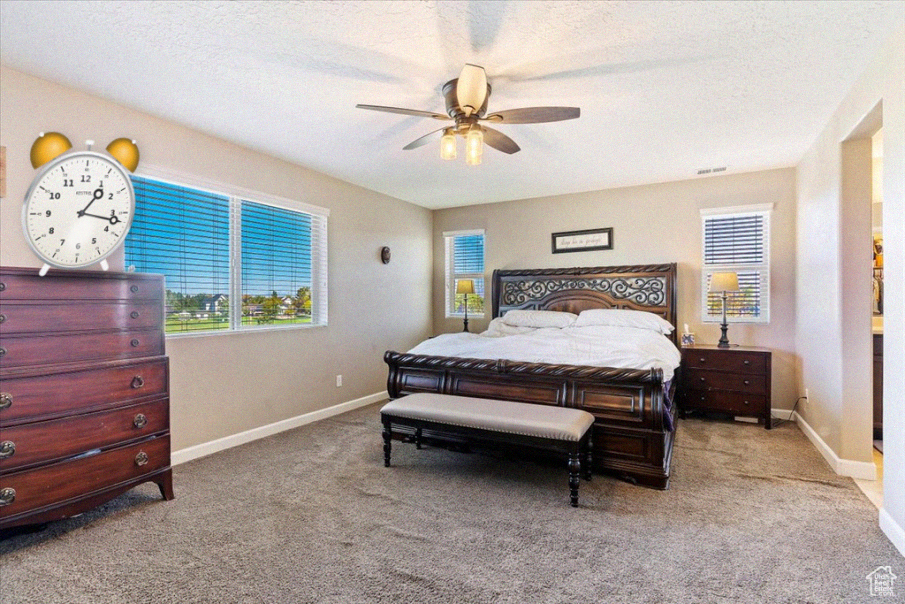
1.17
